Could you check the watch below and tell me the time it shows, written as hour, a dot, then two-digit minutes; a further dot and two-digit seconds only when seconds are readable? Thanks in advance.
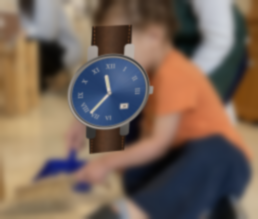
11.37
